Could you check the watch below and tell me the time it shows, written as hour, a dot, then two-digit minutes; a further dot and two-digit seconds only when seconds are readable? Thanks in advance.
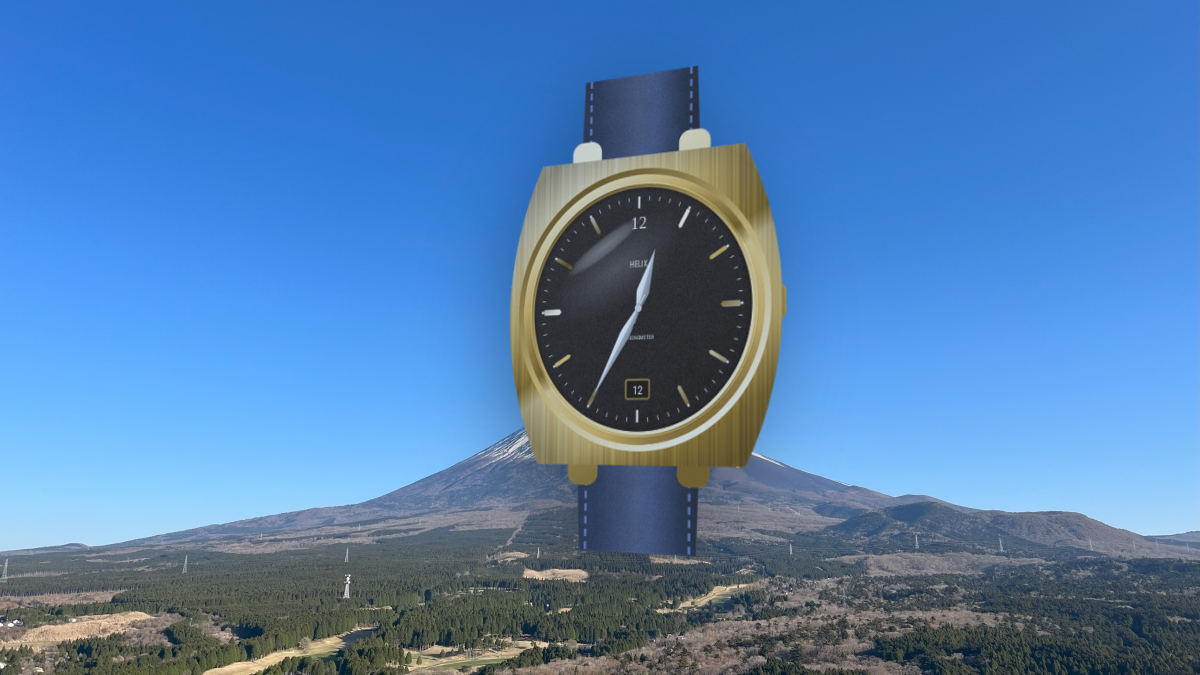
12.35
